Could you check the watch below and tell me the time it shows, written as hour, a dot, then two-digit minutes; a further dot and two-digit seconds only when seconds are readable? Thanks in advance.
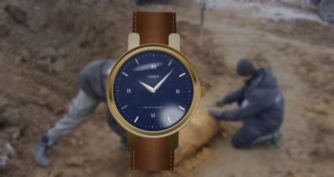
10.07
